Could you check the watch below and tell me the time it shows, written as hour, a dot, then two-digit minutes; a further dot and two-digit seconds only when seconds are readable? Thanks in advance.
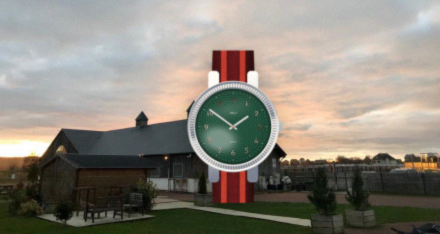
1.51
